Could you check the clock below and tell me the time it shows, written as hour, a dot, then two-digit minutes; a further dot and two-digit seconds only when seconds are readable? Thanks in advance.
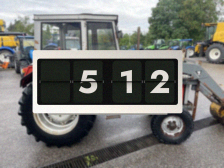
5.12
